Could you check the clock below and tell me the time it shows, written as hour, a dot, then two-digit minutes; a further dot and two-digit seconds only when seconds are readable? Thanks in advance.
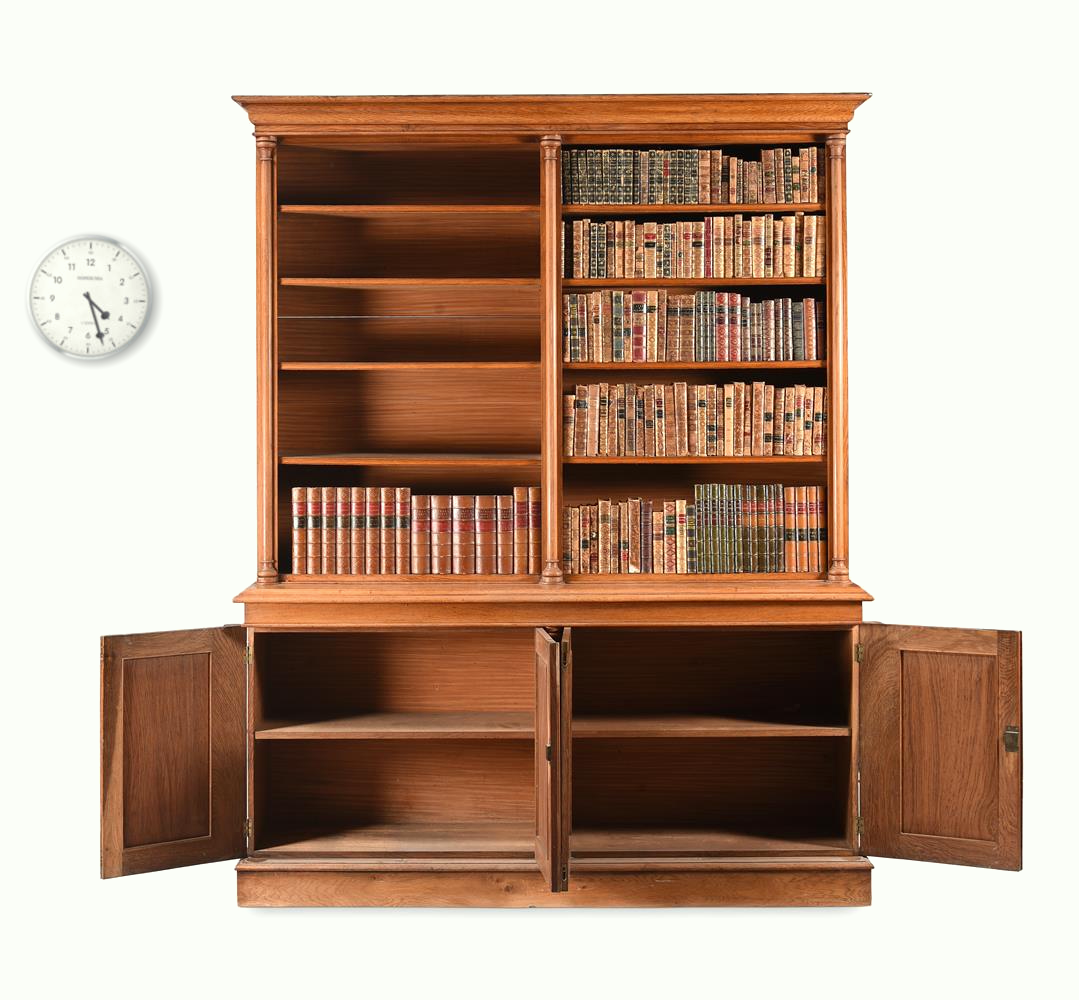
4.27
